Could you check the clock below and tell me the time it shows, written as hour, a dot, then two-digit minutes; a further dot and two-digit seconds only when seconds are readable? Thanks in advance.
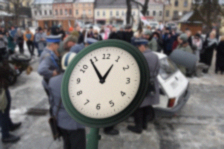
12.54
